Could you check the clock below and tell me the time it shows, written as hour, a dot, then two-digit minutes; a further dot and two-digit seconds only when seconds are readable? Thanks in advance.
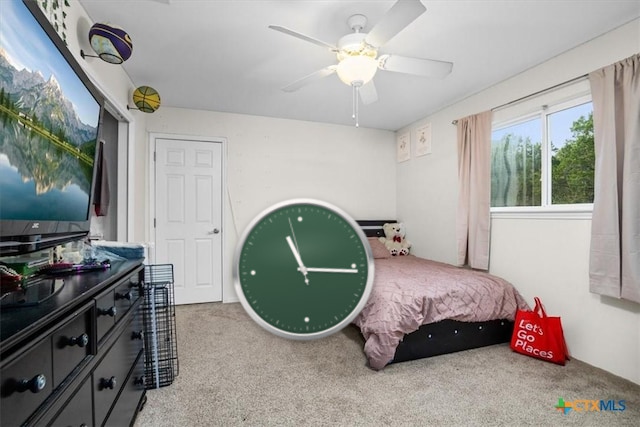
11.15.58
